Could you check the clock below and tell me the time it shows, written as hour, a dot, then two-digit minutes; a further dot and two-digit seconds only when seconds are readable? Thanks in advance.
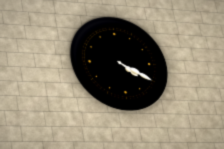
4.20
